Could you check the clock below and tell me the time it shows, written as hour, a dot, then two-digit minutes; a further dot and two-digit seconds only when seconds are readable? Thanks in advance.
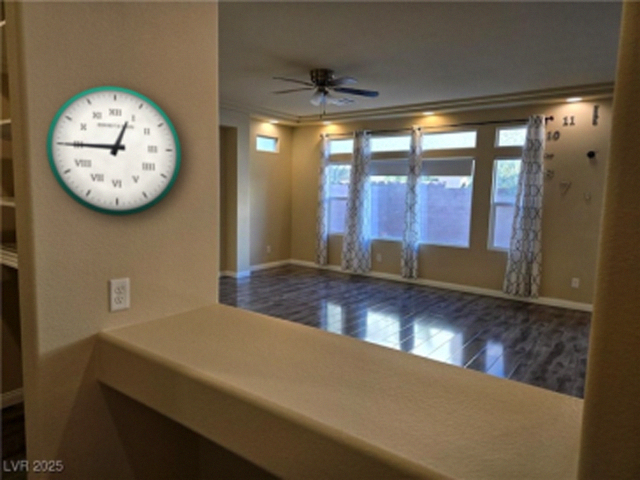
12.45
